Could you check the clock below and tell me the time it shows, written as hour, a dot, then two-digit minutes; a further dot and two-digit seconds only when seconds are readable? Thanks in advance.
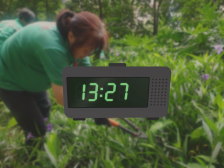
13.27
